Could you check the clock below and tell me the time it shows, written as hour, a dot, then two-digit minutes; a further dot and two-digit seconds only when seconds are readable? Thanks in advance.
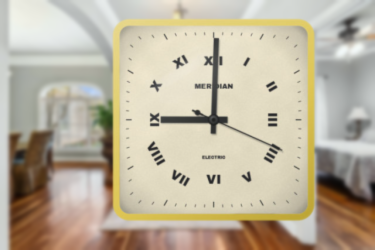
9.00.19
